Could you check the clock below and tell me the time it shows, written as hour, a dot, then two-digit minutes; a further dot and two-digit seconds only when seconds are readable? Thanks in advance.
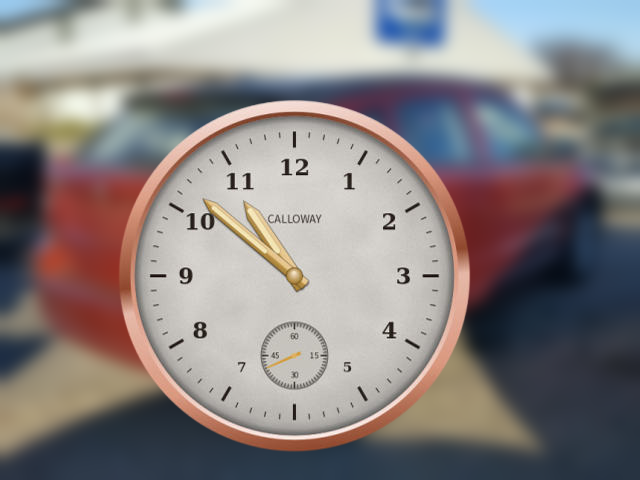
10.51.41
